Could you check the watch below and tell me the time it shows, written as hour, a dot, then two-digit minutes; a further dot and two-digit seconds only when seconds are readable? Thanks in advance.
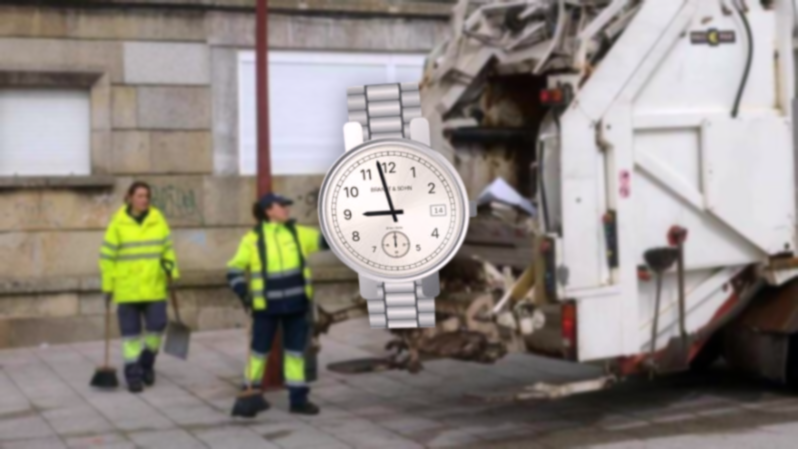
8.58
